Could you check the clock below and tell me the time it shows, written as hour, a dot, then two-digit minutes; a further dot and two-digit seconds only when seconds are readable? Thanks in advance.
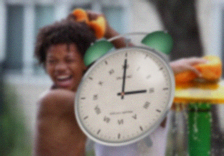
3.00
